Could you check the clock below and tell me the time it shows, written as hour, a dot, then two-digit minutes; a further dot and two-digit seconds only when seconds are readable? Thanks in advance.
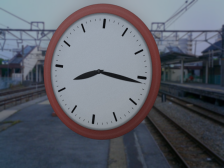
8.16
